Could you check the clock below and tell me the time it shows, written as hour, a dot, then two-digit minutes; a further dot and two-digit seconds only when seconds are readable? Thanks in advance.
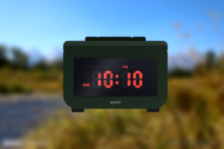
10.10
